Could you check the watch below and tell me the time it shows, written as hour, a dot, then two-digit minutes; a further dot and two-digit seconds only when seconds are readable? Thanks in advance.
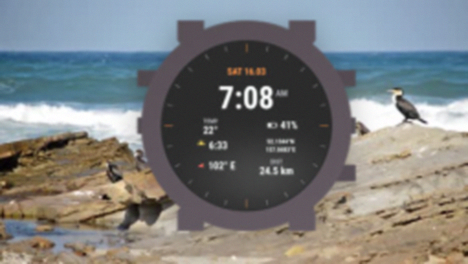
7.08
